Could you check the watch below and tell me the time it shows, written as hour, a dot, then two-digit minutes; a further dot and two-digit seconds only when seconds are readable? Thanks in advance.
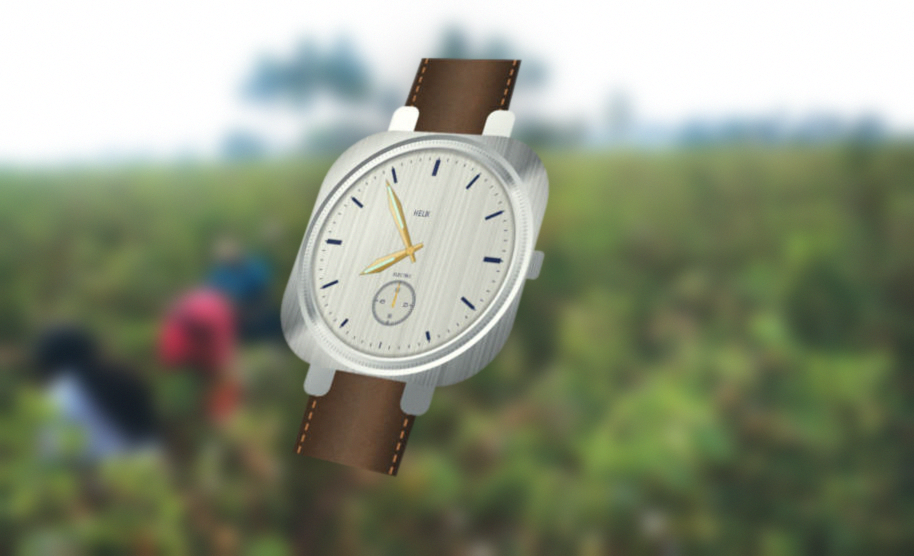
7.54
